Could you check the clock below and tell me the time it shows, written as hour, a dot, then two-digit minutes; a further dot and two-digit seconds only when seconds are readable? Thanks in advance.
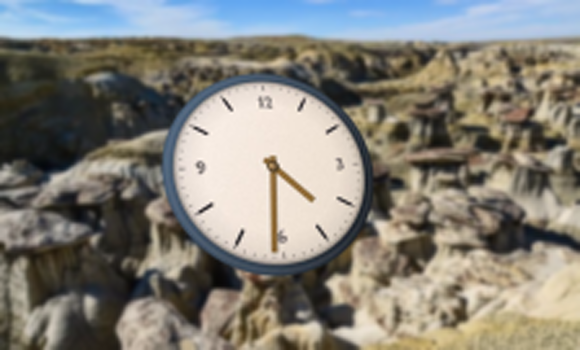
4.31
